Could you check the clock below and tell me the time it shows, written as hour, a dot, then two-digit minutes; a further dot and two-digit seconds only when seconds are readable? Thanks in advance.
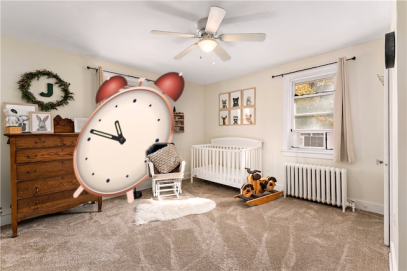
10.47
